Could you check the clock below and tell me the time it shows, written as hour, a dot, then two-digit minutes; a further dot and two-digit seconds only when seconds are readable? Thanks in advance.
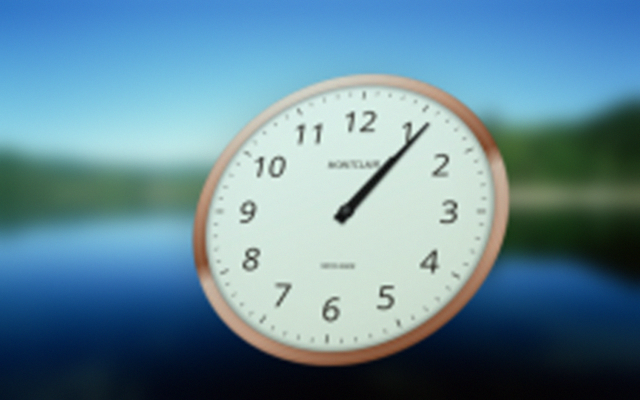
1.06
